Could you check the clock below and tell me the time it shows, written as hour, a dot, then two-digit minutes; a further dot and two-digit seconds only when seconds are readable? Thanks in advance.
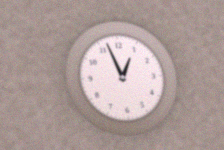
12.57
